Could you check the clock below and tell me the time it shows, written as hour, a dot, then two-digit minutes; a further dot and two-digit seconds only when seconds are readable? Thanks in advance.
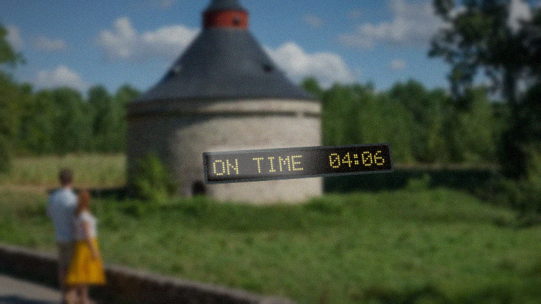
4.06
